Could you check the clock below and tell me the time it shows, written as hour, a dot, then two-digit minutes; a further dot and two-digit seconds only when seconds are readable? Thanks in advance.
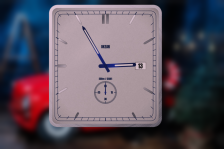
2.55
